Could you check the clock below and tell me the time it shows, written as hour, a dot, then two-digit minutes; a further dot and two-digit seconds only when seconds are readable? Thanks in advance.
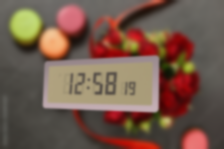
12.58.19
